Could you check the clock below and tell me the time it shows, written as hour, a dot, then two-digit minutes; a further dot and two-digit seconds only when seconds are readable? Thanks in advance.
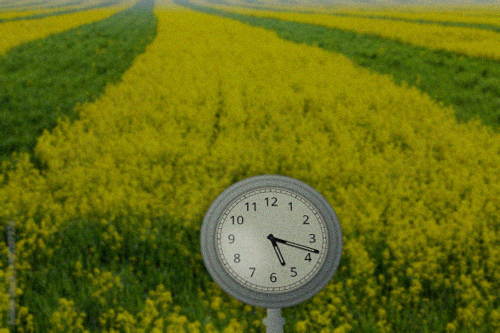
5.18
